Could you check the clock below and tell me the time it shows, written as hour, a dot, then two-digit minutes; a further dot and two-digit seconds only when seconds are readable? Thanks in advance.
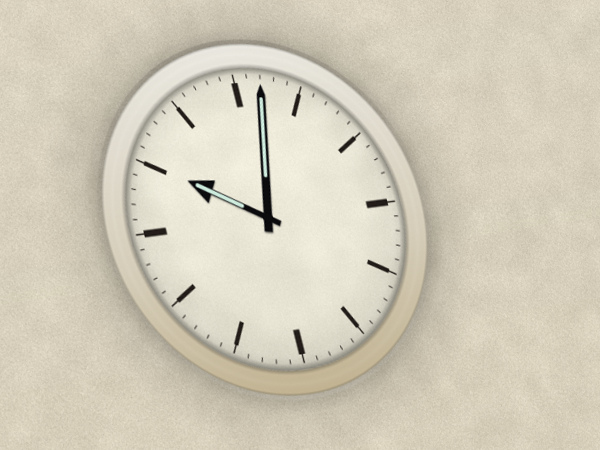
10.02
